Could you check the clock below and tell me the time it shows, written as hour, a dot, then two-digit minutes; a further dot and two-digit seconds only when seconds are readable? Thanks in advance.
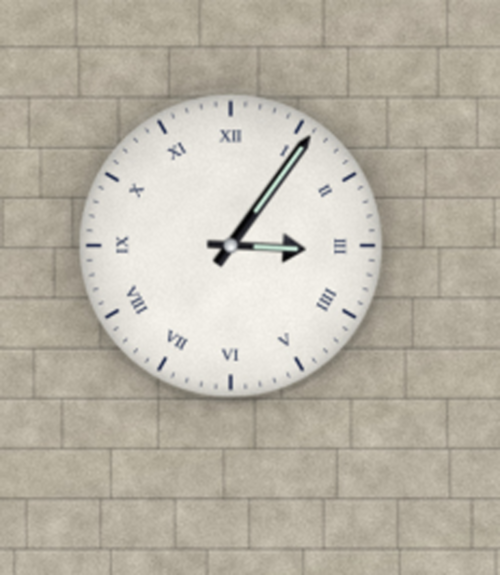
3.06
